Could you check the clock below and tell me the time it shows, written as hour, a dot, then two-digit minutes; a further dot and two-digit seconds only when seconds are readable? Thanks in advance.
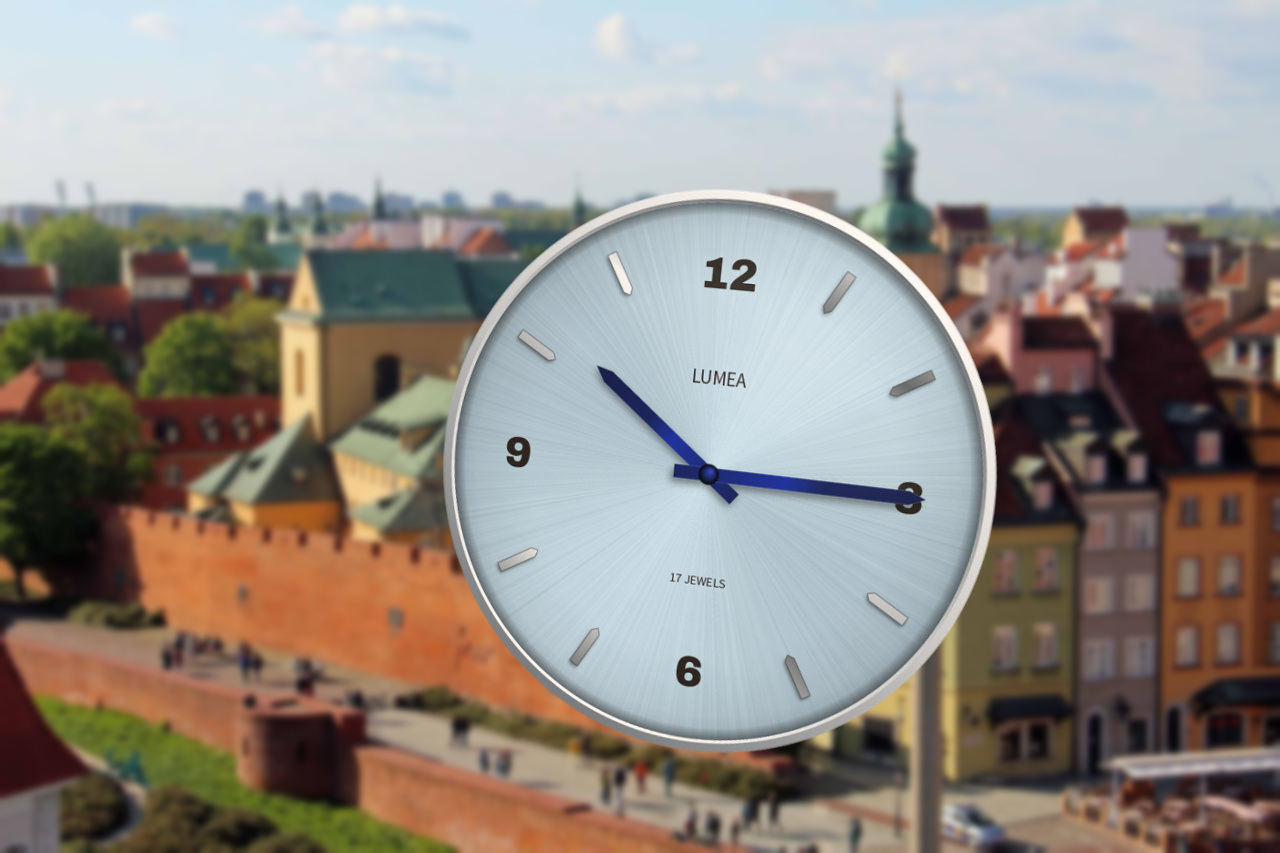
10.15
